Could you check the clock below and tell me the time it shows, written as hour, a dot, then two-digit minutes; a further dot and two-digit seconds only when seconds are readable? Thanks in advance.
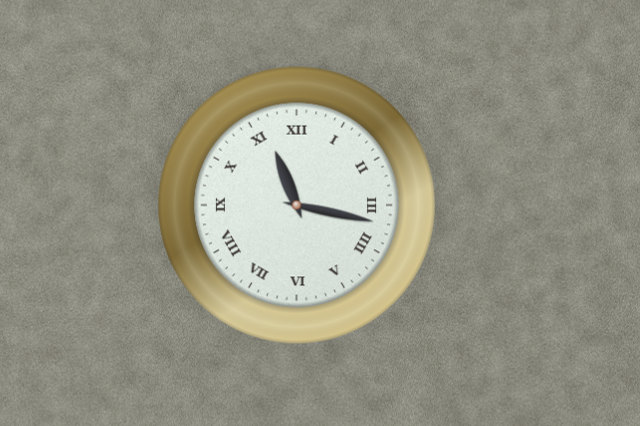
11.17
